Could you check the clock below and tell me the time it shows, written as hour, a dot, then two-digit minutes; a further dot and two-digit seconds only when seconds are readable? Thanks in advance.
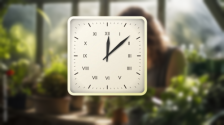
12.08
